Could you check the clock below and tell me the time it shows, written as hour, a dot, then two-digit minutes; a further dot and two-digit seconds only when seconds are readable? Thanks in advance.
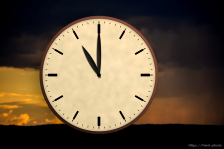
11.00
